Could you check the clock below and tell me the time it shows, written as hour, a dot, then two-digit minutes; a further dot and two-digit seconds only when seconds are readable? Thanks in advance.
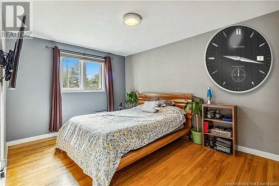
9.17
